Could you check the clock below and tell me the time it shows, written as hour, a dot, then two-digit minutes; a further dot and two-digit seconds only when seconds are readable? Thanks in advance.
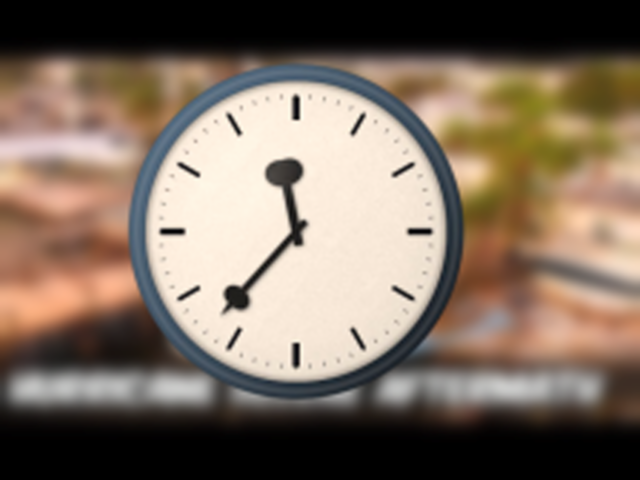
11.37
